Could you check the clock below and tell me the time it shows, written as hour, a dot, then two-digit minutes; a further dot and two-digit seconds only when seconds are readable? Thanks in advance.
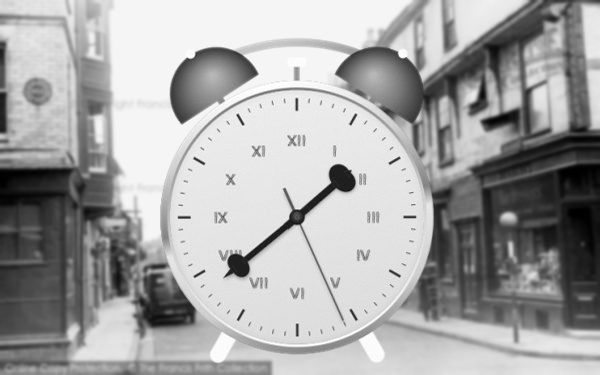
1.38.26
